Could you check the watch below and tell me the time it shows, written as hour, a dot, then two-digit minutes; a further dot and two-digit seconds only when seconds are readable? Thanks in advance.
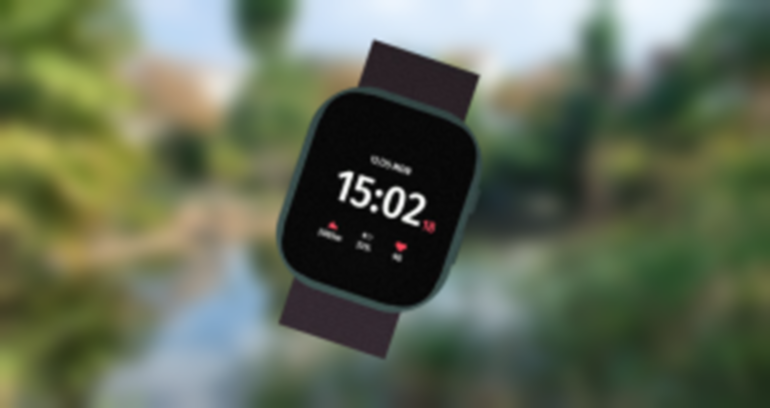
15.02
